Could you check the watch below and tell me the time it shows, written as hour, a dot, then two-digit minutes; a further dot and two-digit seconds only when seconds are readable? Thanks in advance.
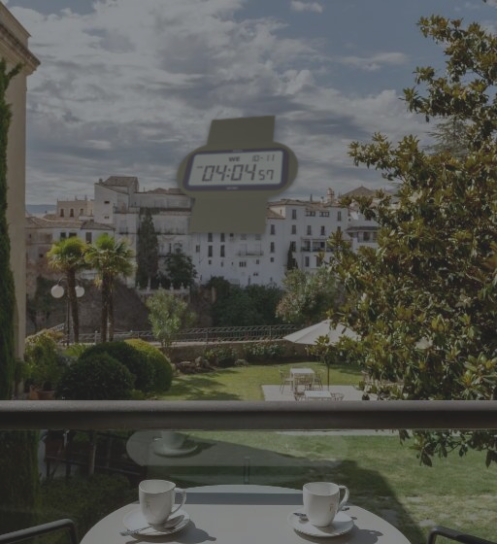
4.04.57
